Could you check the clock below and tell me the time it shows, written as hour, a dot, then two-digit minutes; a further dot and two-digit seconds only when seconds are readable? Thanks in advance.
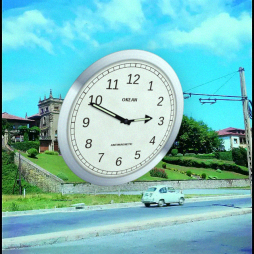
2.49
